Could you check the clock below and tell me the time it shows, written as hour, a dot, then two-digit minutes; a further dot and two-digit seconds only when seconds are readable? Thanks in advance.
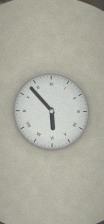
5.53
